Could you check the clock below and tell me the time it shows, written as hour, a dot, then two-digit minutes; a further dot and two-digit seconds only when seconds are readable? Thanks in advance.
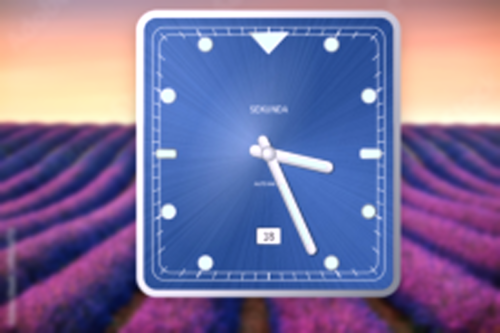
3.26
